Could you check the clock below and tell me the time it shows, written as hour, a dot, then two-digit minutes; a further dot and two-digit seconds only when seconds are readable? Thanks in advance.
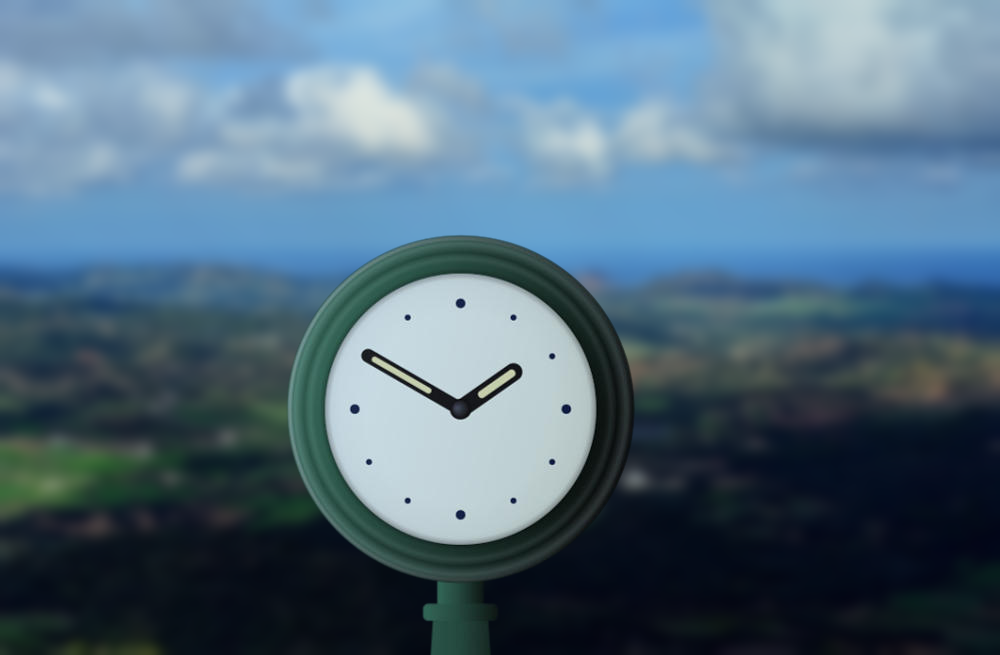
1.50
